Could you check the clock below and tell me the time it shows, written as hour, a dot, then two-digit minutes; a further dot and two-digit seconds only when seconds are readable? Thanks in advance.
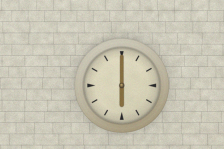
6.00
